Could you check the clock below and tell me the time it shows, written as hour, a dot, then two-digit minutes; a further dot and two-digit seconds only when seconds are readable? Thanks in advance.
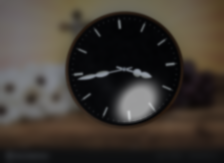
3.44
